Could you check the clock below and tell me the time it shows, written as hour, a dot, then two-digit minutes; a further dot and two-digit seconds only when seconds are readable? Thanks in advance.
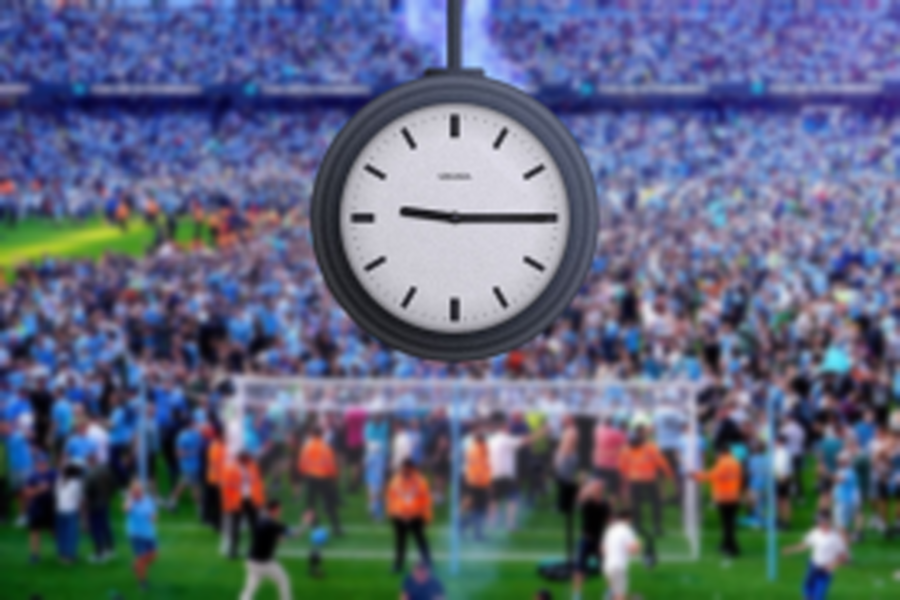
9.15
